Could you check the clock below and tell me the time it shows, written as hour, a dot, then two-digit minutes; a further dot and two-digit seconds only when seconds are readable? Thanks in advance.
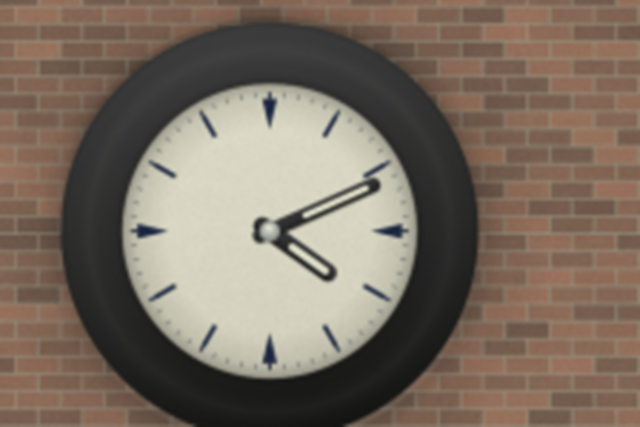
4.11
